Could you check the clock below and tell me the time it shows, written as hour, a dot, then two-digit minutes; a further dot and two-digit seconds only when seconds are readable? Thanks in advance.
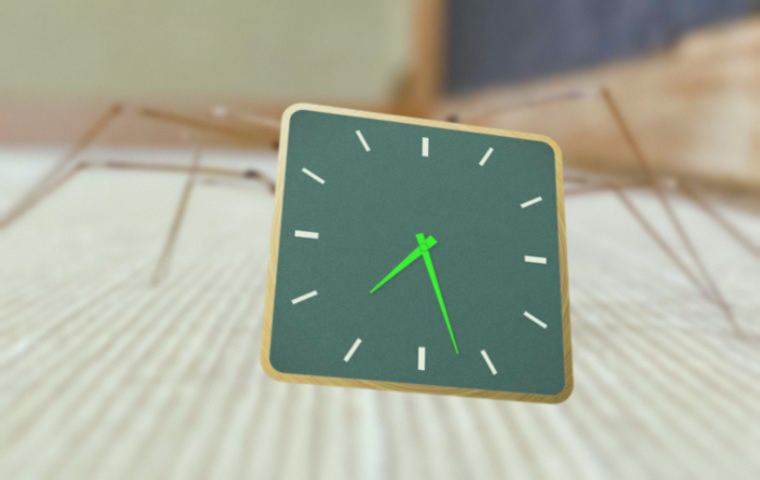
7.27
